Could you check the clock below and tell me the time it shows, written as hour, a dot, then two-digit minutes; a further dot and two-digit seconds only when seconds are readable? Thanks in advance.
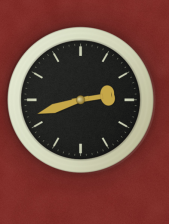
2.42
